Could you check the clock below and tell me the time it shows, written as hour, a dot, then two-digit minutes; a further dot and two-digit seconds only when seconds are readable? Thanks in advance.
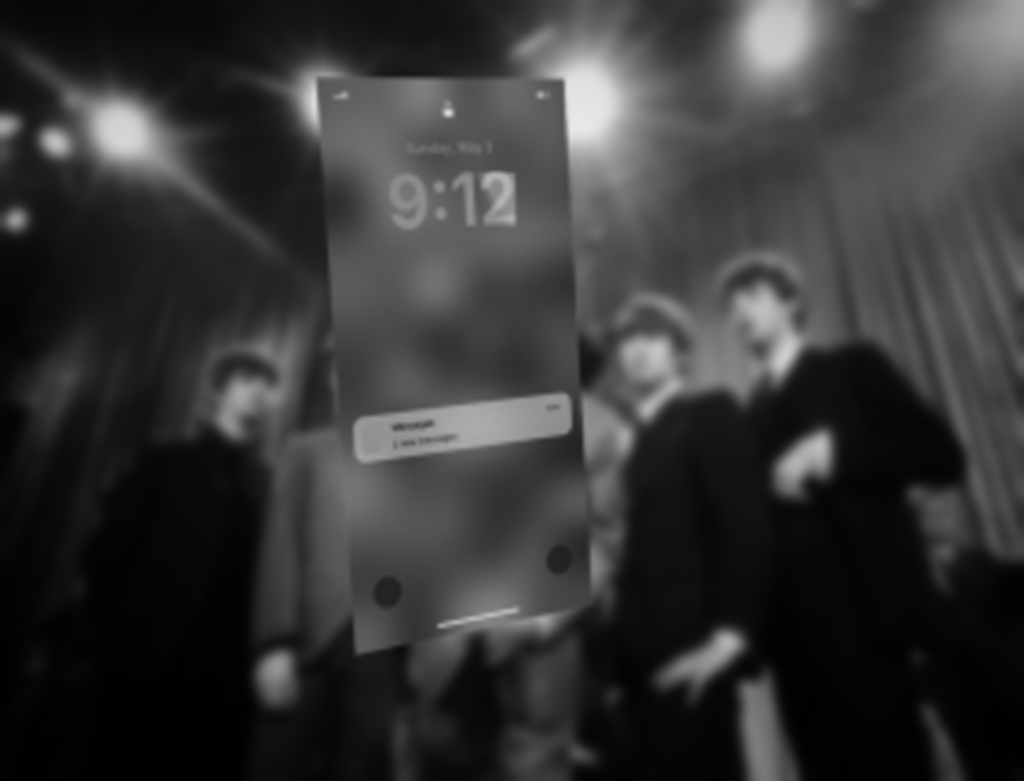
9.12
